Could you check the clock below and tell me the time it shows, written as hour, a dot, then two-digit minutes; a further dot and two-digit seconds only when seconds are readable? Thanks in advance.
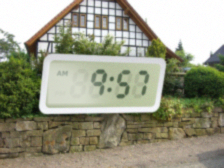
9.57
